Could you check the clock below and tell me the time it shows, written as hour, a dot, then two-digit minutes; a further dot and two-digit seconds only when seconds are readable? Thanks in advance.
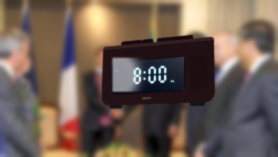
8.00
